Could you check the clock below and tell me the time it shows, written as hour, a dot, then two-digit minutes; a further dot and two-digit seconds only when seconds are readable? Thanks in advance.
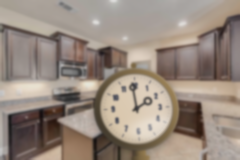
1.59
